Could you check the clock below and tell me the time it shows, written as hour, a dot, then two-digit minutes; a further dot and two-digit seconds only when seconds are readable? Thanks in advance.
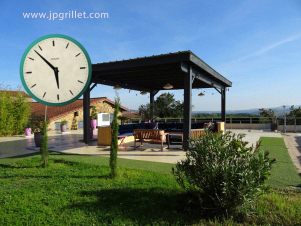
5.53
